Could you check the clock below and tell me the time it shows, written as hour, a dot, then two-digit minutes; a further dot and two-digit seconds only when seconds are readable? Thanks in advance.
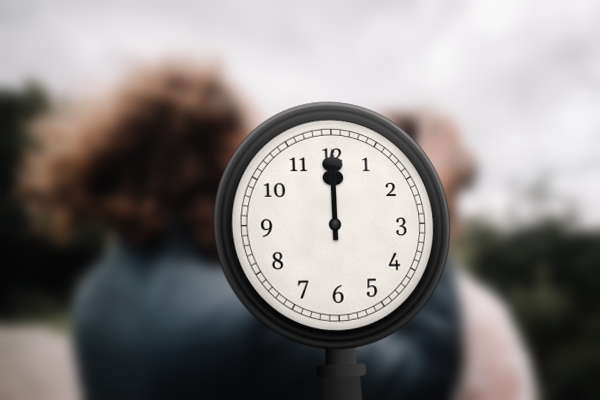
12.00
